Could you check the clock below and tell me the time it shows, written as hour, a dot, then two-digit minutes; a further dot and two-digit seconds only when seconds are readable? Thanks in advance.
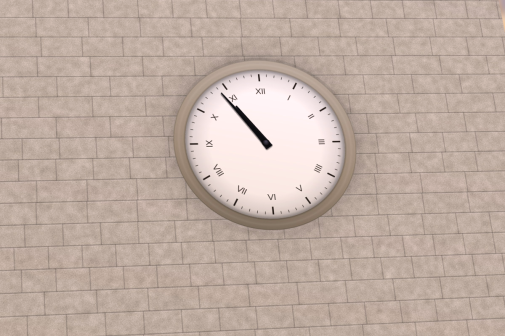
10.54
